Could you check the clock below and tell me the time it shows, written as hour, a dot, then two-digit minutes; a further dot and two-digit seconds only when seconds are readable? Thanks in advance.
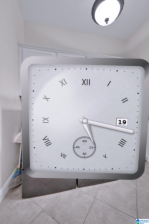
5.17
